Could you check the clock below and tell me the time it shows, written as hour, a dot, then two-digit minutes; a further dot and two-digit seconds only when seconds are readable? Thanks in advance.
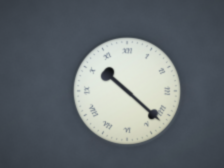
10.22
